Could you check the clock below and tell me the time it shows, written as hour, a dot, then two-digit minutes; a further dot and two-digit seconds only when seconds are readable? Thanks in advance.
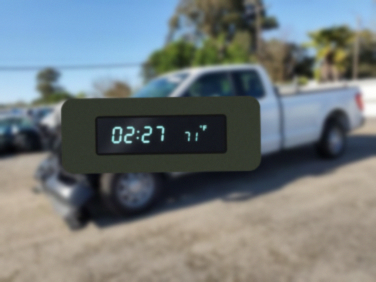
2.27
